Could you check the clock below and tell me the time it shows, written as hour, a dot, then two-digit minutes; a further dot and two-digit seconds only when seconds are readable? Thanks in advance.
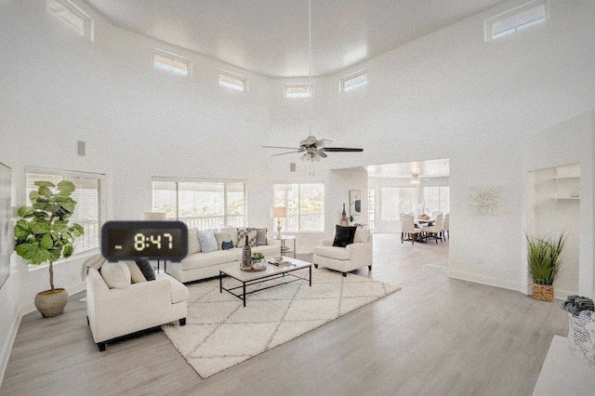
8.47
